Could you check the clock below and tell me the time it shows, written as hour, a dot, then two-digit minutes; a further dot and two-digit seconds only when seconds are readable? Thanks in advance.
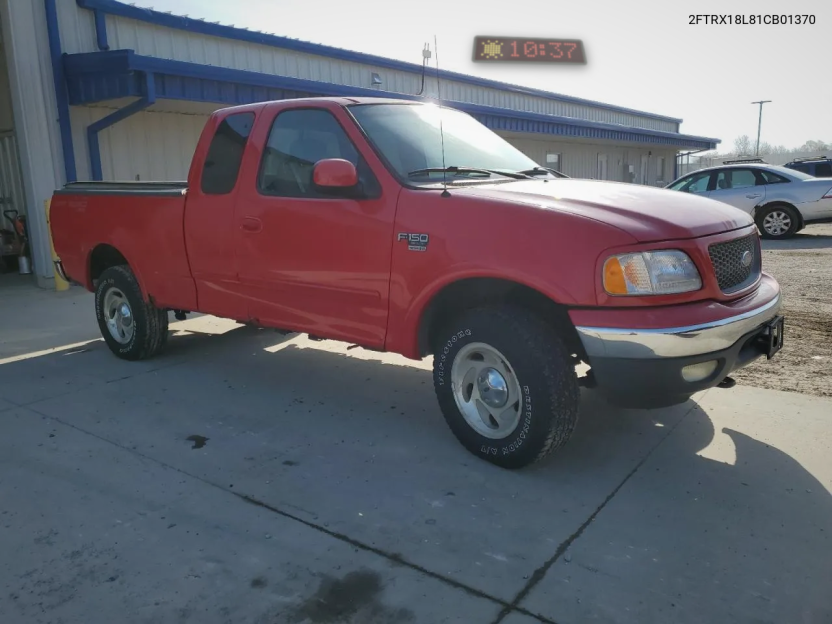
10.37
